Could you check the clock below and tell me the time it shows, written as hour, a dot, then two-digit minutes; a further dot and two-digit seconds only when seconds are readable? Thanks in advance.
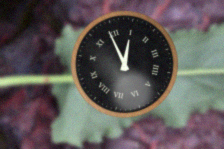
12.59
